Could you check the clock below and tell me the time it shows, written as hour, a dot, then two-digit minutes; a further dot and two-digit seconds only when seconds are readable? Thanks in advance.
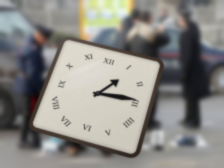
1.14
